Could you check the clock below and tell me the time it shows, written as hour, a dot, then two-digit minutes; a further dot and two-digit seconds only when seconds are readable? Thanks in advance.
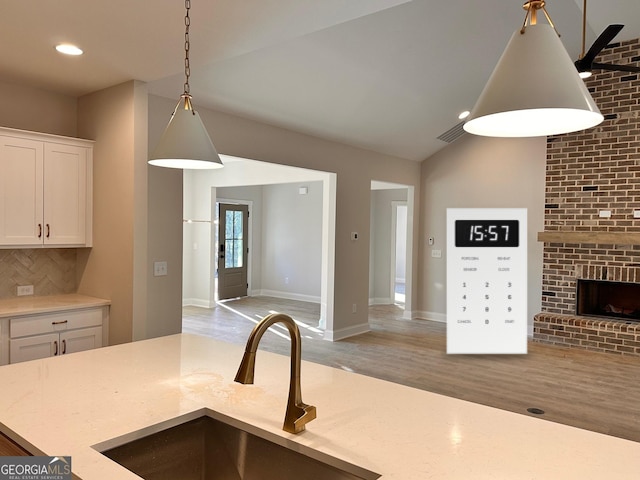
15.57
